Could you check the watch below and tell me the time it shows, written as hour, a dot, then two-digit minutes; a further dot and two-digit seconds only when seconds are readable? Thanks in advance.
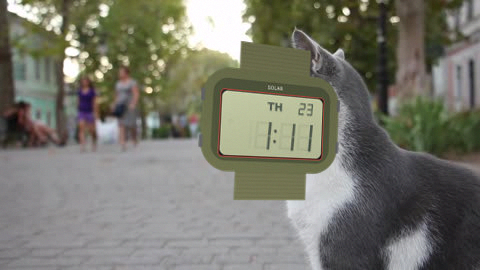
1.11
